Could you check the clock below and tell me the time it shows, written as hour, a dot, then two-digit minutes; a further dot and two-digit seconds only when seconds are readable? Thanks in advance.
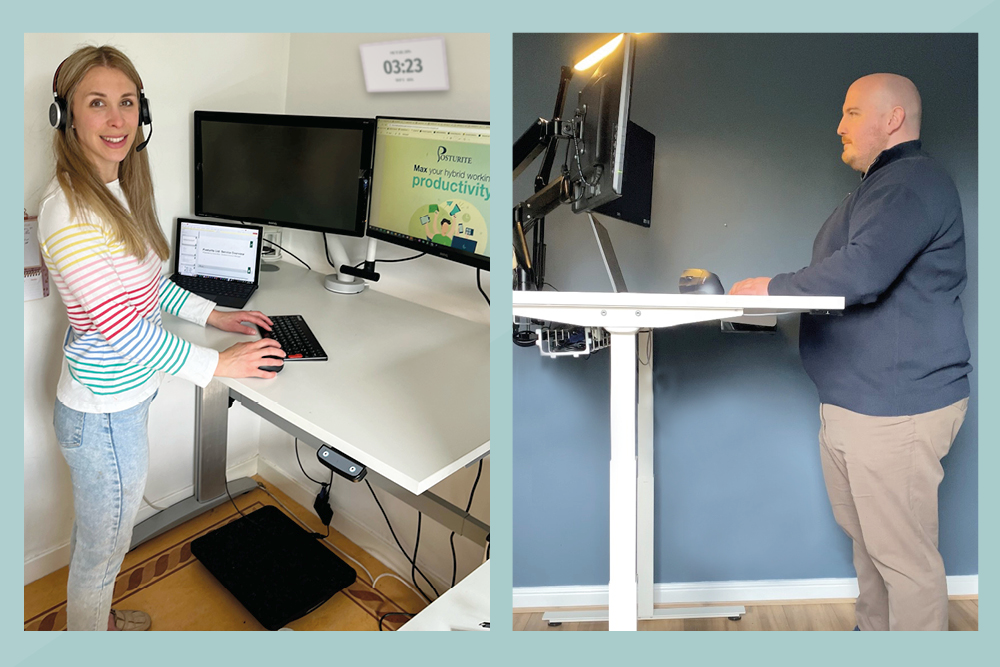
3.23
